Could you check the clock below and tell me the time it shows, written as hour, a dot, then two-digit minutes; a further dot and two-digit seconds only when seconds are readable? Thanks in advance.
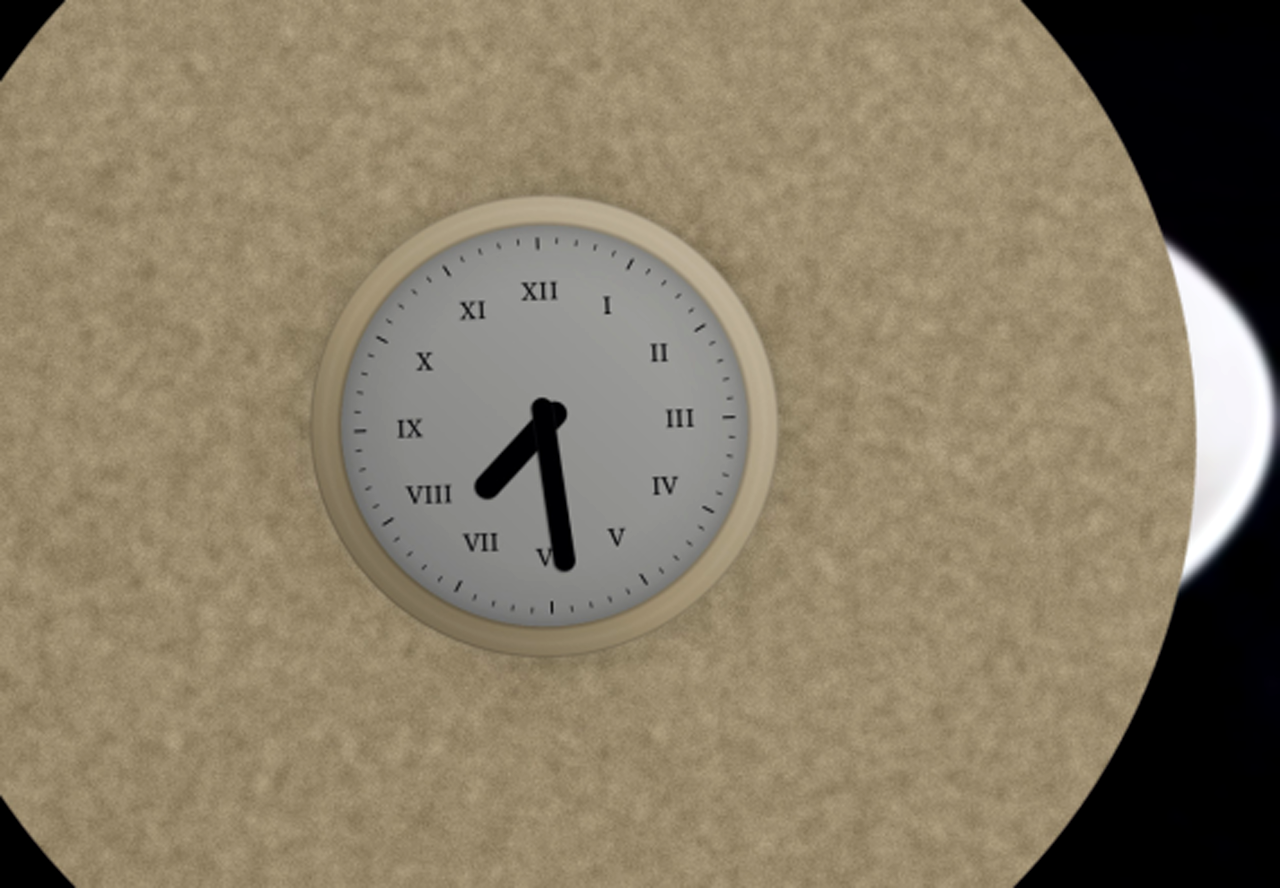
7.29
